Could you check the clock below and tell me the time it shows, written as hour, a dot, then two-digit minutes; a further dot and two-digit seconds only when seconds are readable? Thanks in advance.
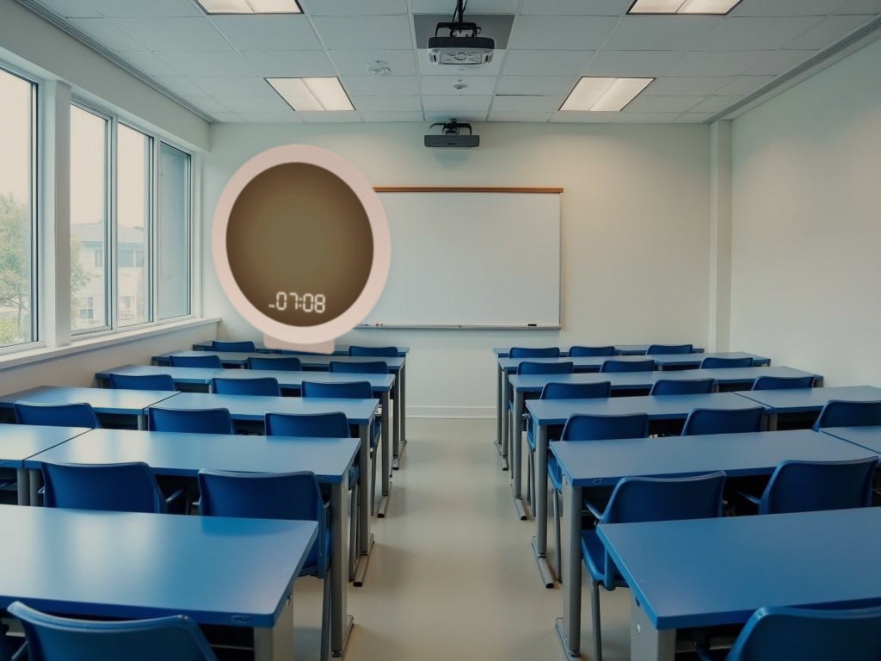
7.08
